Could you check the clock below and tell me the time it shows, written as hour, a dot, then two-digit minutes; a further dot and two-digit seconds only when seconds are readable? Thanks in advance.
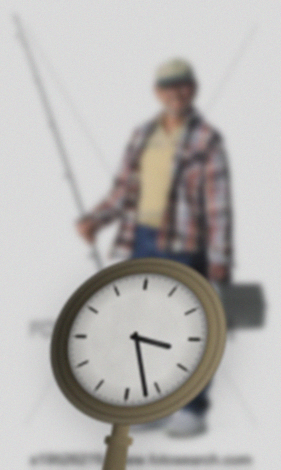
3.27
